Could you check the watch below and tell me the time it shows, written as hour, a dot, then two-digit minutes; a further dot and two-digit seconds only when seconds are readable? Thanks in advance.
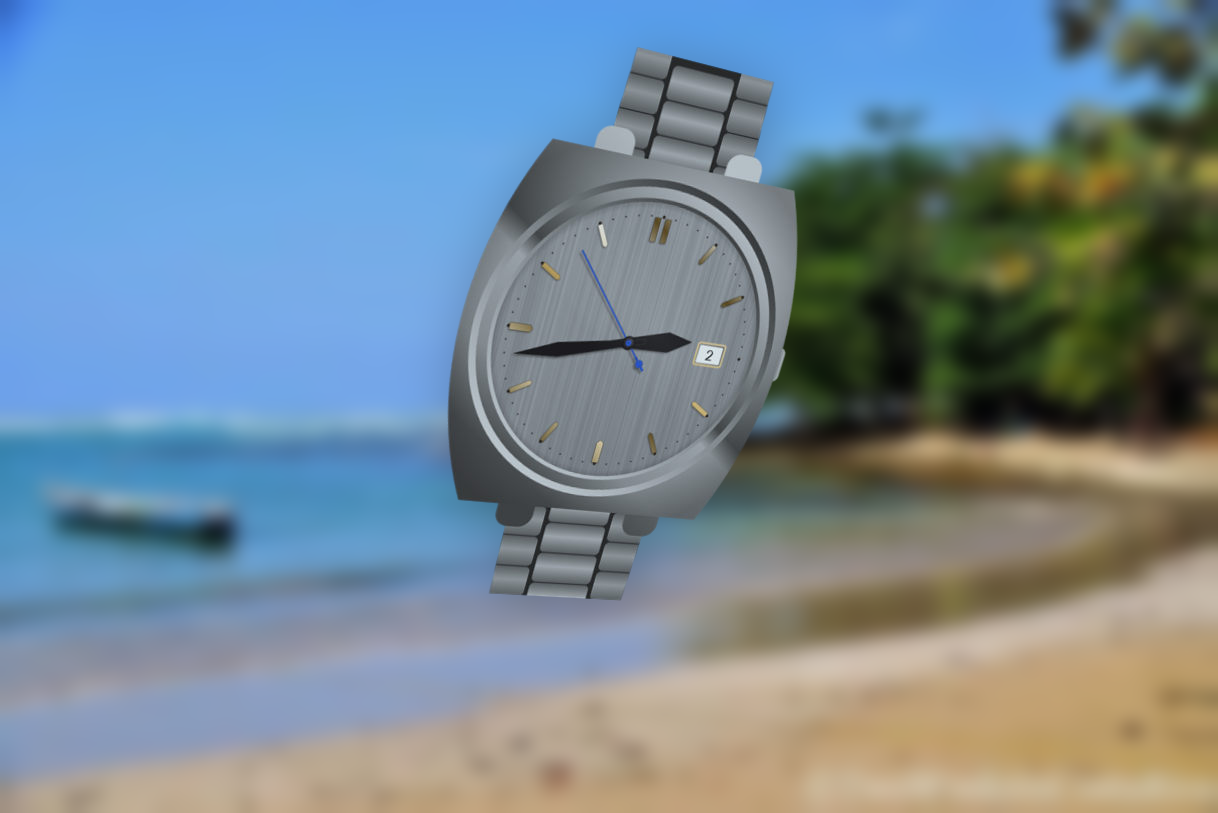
2.42.53
